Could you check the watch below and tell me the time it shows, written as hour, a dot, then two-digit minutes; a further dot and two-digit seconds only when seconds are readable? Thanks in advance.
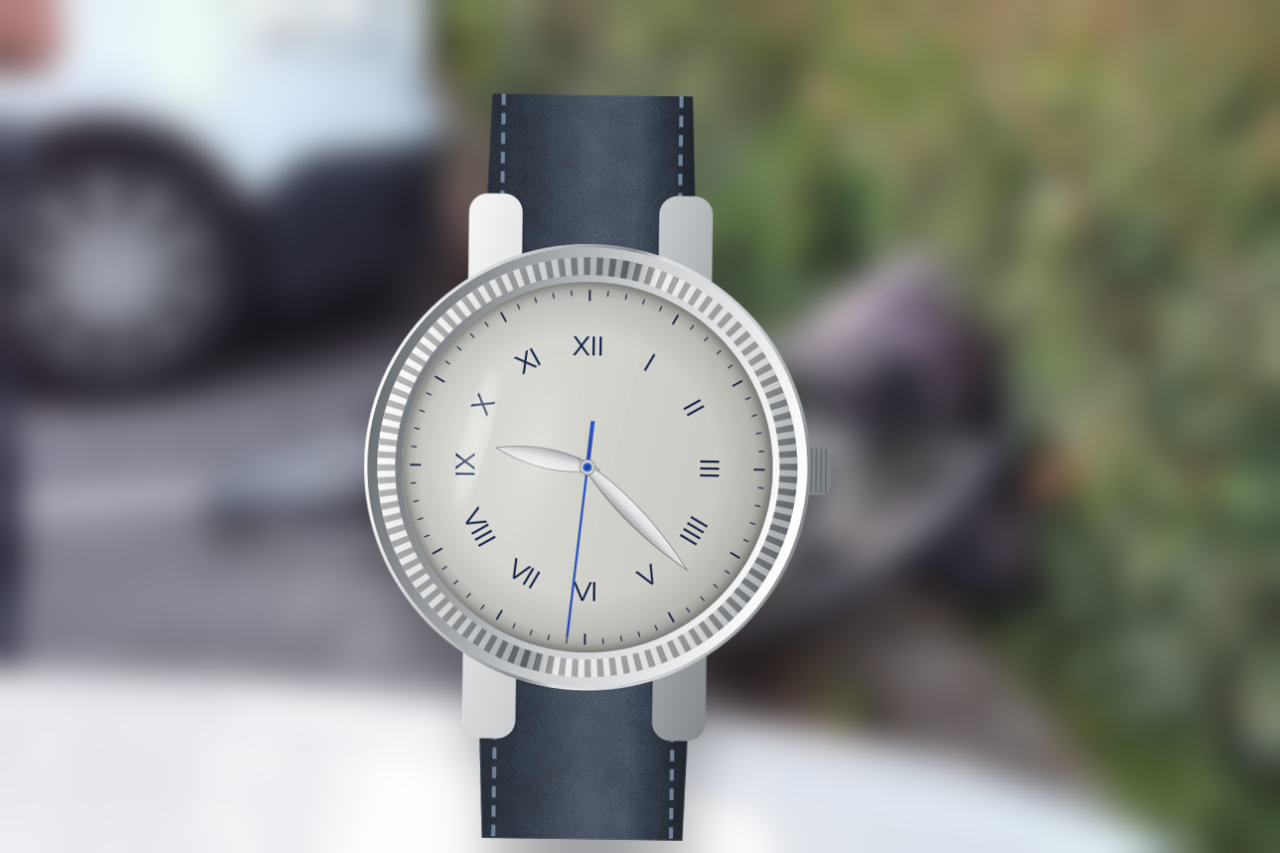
9.22.31
